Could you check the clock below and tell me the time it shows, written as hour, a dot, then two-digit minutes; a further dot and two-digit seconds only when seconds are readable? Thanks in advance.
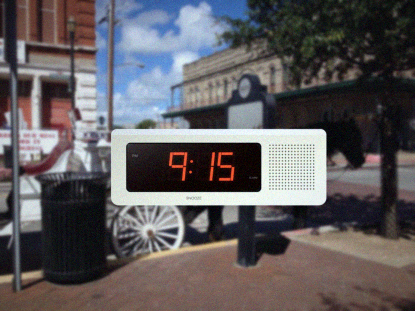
9.15
